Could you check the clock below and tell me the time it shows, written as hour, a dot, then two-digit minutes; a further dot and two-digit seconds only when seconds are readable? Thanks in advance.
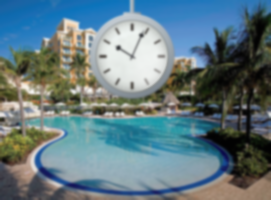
10.04
